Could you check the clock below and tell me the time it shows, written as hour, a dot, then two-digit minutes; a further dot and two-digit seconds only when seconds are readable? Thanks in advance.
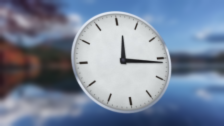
12.16
